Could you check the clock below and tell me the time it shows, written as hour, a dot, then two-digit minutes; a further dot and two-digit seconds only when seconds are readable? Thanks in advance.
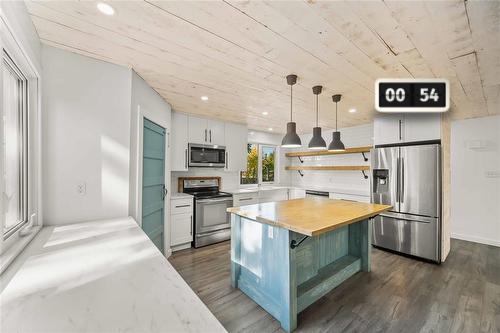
0.54
